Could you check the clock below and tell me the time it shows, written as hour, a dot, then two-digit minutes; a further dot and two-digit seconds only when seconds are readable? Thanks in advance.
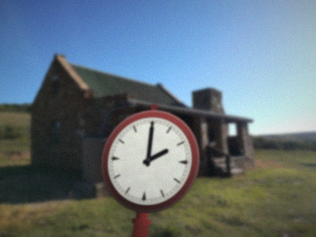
2.00
